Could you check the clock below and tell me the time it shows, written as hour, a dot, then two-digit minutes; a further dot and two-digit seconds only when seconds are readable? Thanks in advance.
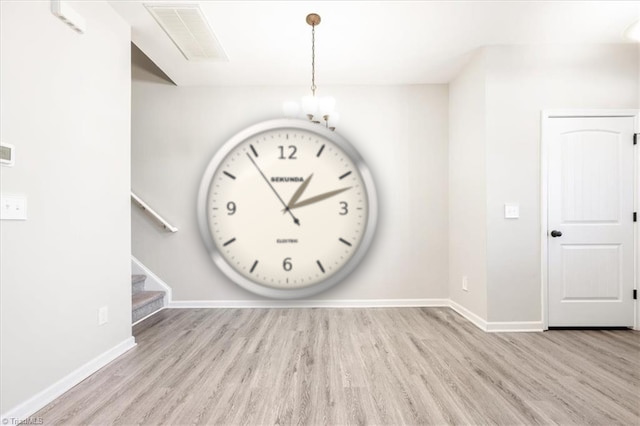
1.11.54
